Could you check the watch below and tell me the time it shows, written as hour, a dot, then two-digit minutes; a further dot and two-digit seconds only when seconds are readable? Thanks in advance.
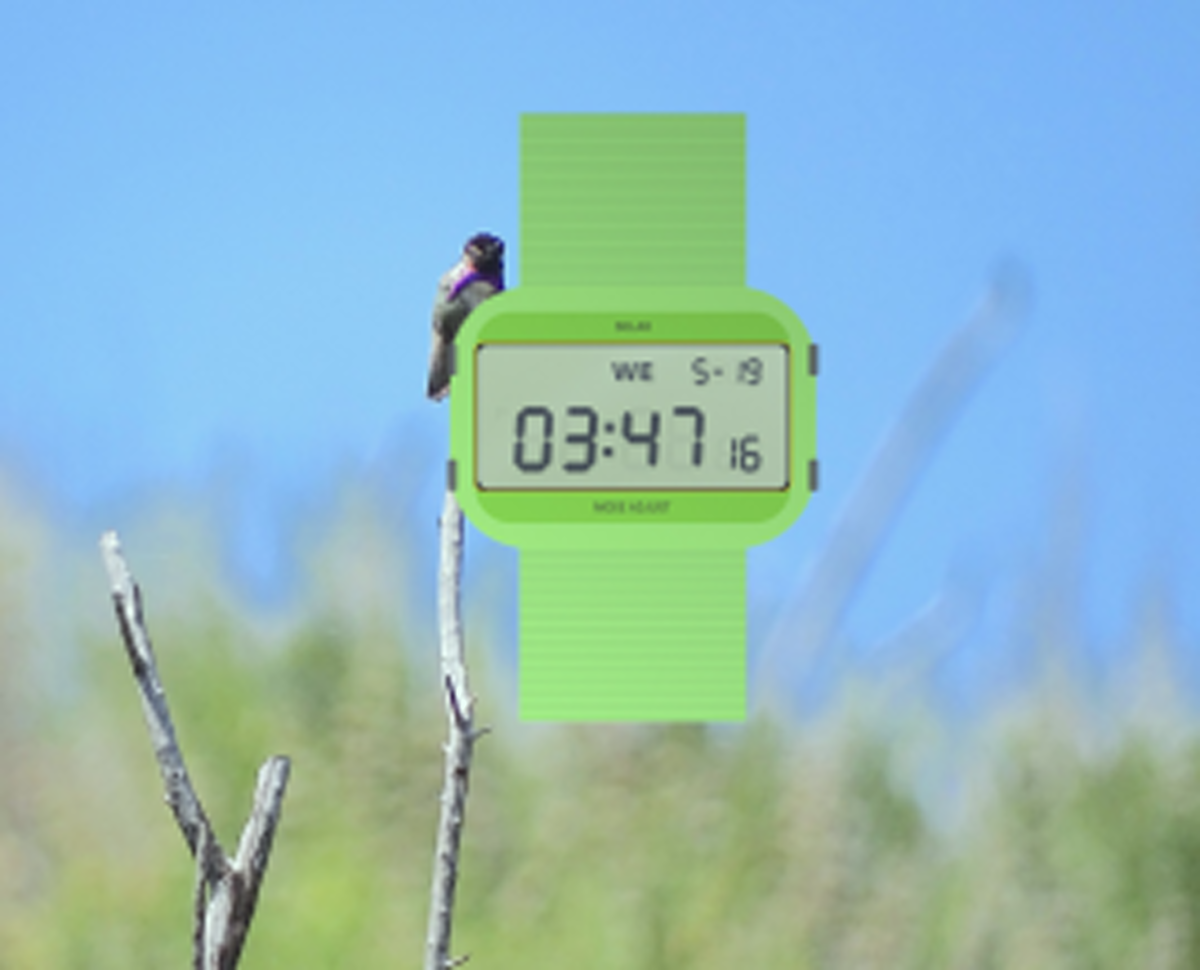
3.47.16
